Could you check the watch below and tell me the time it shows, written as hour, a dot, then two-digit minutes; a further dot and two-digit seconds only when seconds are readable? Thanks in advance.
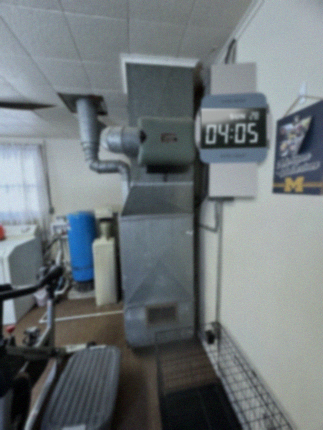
4.05
